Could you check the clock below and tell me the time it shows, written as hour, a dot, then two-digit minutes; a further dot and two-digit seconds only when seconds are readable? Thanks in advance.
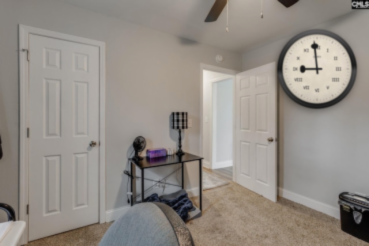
8.59
